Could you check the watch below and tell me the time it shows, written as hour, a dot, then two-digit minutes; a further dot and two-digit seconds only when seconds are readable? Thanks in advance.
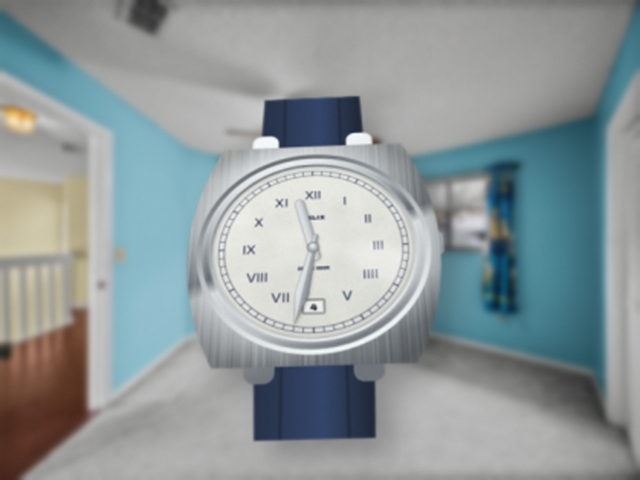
11.32
